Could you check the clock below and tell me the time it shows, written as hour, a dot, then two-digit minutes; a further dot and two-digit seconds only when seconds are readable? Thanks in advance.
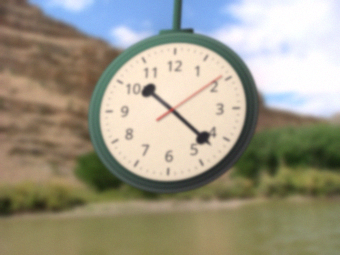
10.22.09
